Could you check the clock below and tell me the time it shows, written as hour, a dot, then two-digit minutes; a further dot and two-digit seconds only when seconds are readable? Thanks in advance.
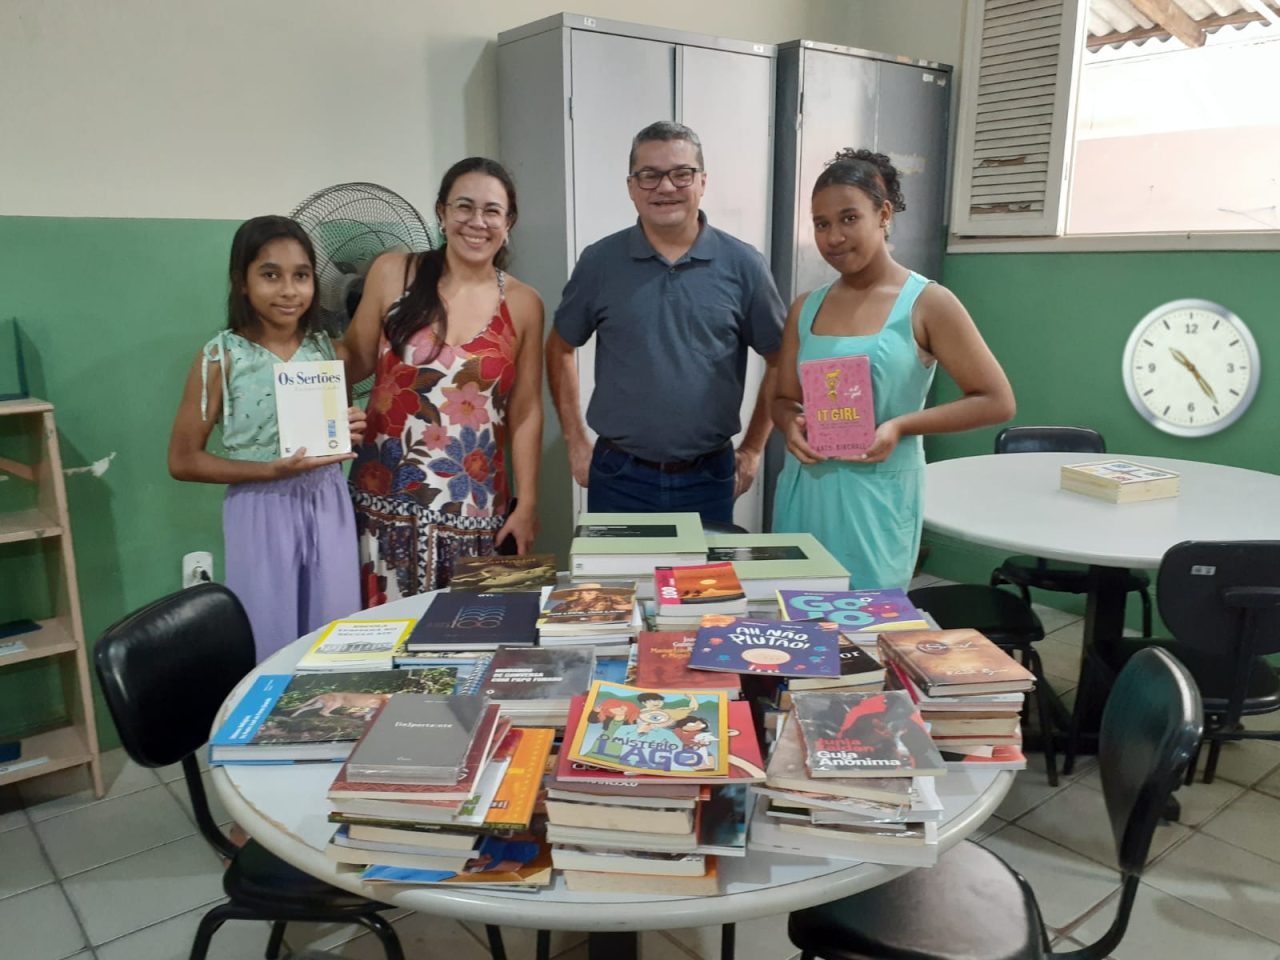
10.24
